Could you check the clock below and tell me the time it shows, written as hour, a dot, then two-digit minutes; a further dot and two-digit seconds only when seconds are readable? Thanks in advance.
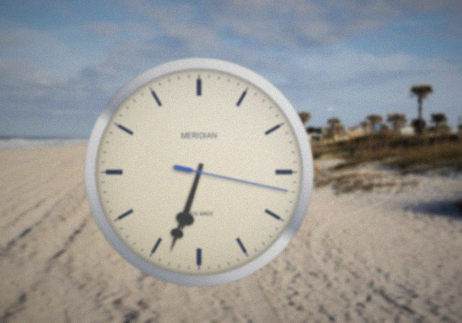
6.33.17
